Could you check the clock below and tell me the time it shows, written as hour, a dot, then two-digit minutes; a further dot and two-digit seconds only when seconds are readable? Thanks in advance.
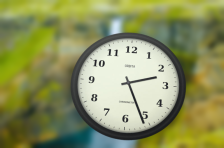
2.26
